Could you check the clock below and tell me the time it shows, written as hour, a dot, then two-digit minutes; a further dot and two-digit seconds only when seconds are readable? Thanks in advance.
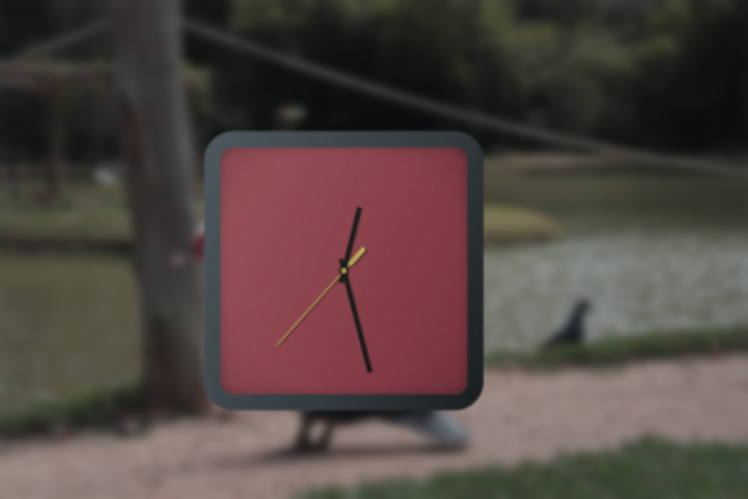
12.27.37
